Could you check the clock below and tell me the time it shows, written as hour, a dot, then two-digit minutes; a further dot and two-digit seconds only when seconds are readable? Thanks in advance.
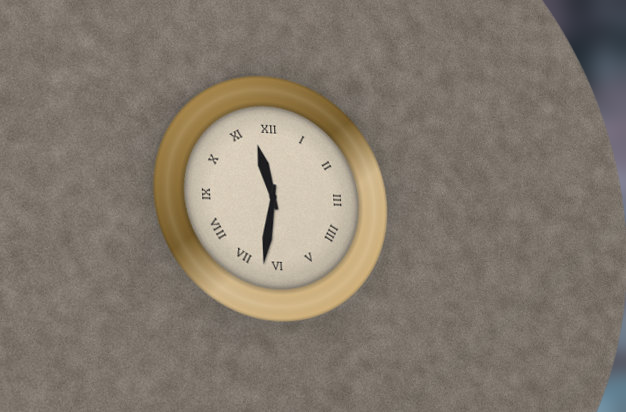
11.32
